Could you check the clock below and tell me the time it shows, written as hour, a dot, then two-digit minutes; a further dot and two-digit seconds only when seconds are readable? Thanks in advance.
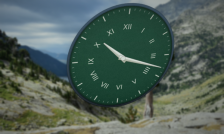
10.18
